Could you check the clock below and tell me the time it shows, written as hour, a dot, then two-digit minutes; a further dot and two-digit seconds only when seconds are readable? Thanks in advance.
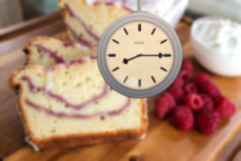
8.15
